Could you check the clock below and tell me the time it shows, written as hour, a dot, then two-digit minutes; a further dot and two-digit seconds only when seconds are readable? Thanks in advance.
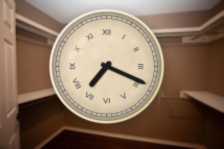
7.19
